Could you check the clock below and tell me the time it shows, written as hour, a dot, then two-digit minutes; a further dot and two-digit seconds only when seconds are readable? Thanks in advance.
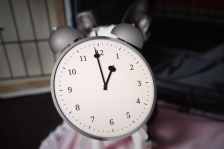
12.59
